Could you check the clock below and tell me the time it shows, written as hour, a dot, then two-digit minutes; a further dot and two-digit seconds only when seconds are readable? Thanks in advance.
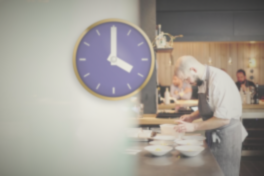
4.00
